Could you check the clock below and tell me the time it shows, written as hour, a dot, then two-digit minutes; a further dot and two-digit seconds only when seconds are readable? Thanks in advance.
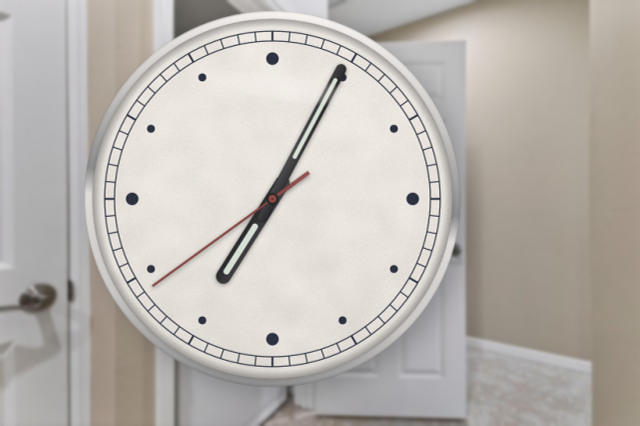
7.04.39
